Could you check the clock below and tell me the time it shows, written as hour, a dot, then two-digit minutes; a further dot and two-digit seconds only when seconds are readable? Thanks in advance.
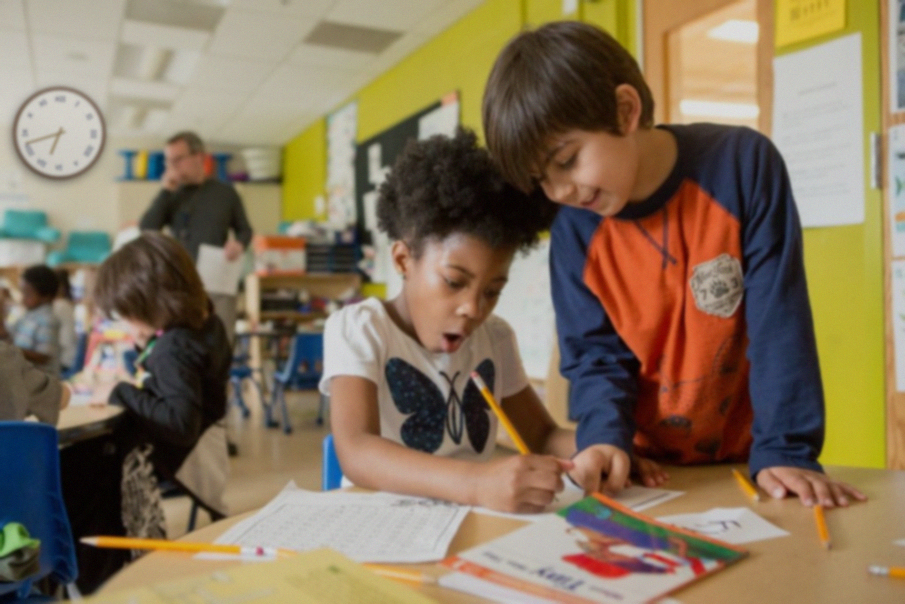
6.42
